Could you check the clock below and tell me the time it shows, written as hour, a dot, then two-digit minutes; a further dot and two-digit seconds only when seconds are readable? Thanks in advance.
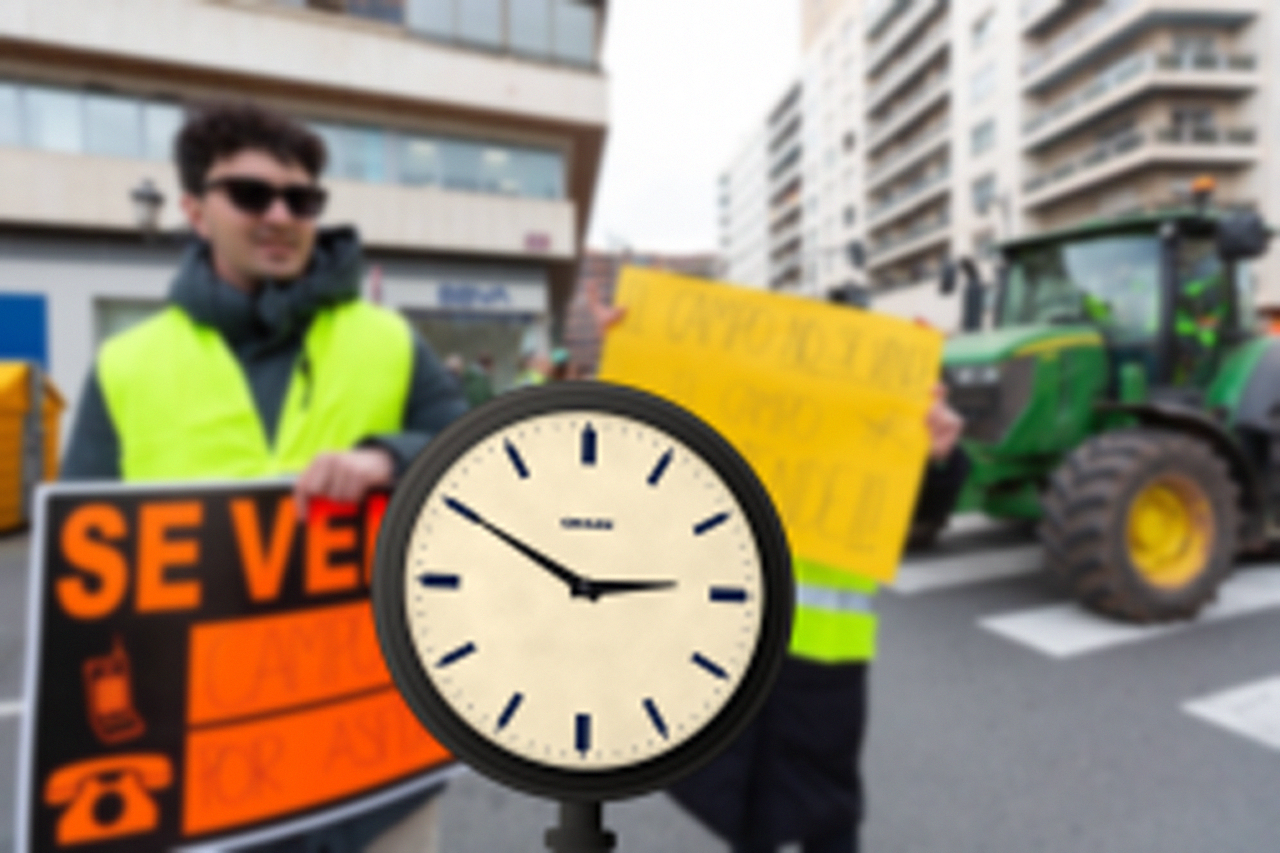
2.50
